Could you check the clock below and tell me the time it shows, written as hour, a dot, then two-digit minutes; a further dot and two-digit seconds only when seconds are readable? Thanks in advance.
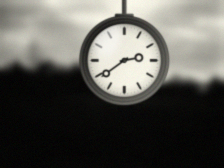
2.39
